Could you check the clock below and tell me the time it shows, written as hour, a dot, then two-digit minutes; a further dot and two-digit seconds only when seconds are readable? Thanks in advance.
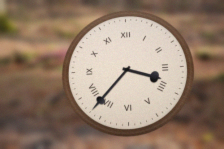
3.37
